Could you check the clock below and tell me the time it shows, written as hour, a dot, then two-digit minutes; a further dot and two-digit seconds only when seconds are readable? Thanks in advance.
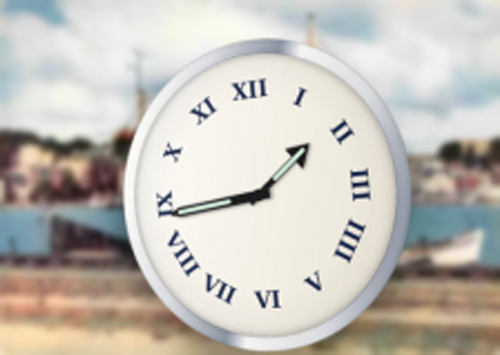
1.44
